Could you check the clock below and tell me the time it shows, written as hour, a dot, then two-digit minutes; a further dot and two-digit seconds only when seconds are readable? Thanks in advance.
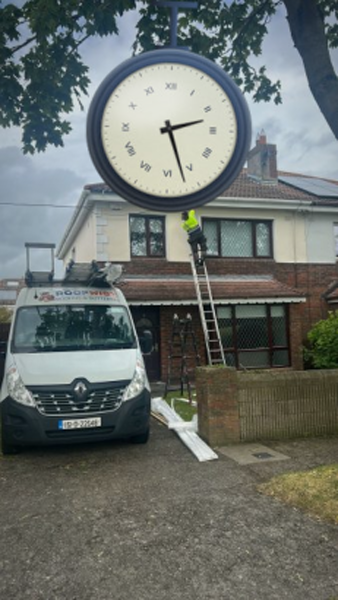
2.27
